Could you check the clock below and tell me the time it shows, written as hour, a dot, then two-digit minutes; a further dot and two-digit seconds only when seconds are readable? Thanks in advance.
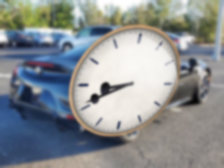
8.41
